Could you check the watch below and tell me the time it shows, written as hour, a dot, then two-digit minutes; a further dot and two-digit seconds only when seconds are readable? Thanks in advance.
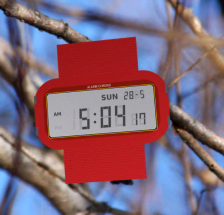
5.04.17
